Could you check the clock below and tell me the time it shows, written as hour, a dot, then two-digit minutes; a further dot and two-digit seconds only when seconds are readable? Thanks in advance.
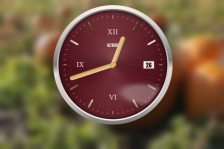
12.42
